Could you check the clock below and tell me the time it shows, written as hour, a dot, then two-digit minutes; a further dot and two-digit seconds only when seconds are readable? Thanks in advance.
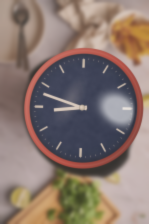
8.48
